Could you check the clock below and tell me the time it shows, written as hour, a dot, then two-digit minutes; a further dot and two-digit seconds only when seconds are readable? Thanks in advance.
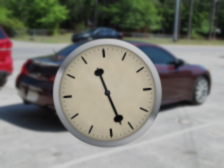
11.27
